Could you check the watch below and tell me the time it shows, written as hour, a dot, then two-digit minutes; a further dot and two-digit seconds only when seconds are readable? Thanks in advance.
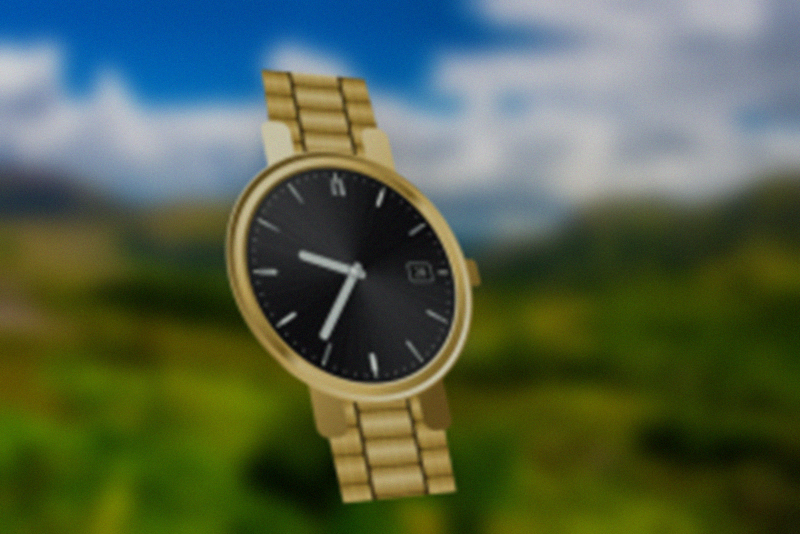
9.36
